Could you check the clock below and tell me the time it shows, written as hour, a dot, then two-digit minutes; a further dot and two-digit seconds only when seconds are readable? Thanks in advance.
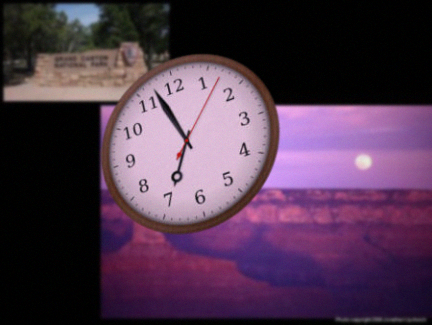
6.57.07
